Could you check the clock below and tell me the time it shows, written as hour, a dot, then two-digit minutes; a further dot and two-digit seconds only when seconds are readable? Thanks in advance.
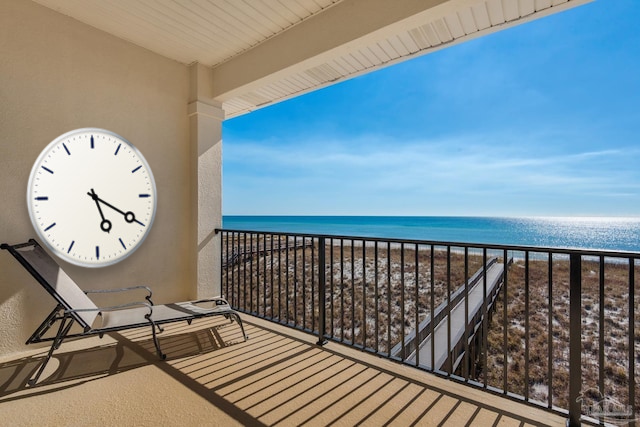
5.20
